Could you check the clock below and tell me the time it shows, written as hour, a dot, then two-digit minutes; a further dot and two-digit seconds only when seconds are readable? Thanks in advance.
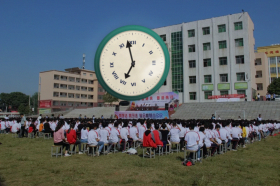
6.58
